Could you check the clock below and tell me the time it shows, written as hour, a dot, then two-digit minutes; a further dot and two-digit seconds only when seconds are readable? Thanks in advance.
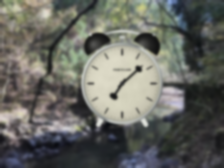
7.08
